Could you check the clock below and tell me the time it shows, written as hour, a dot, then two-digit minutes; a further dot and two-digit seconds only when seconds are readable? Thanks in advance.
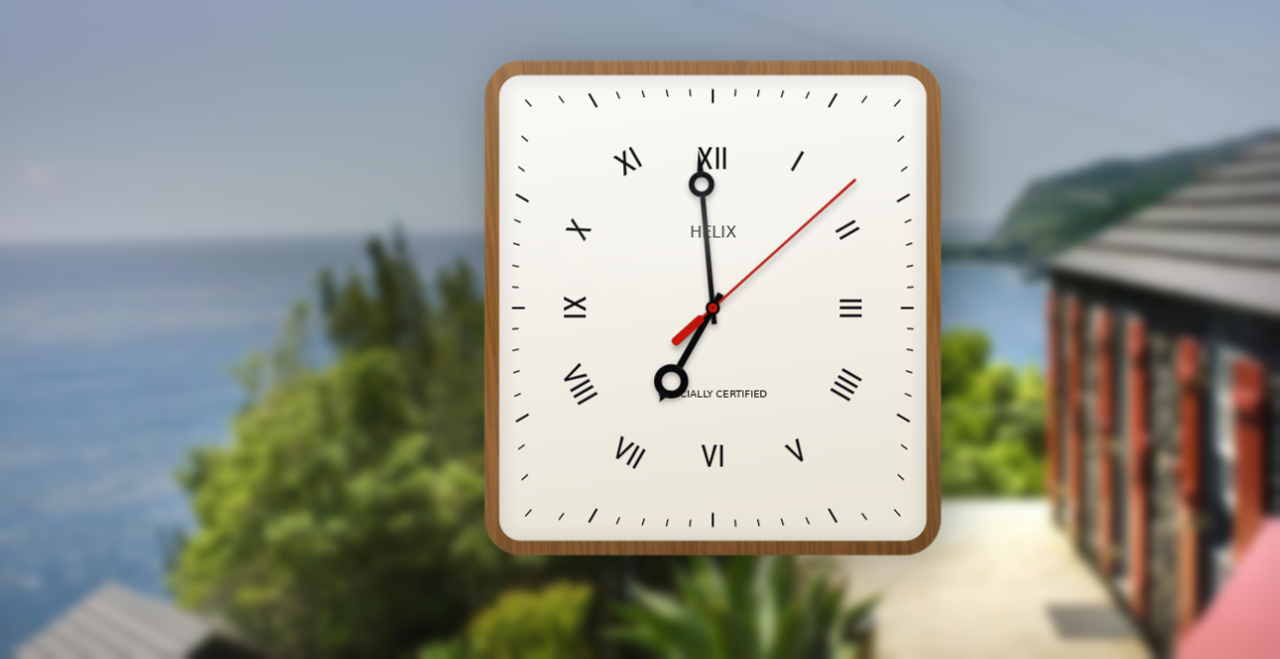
6.59.08
